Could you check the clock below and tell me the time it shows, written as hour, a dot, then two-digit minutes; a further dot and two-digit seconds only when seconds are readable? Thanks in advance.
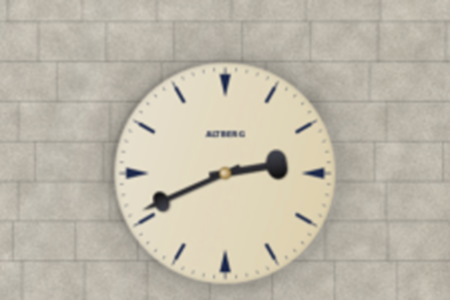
2.41
